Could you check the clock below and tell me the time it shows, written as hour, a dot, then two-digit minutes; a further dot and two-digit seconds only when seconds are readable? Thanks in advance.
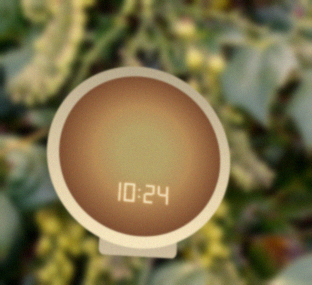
10.24
